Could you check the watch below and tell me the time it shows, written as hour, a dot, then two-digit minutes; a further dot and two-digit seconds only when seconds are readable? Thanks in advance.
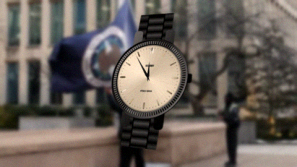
11.54
